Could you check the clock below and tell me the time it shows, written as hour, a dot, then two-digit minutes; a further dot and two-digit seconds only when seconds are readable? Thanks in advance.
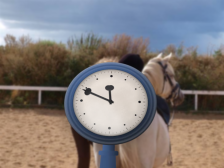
11.49
